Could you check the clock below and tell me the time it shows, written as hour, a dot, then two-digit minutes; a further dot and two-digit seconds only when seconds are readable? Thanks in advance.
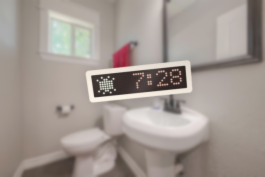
7.28
